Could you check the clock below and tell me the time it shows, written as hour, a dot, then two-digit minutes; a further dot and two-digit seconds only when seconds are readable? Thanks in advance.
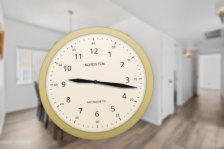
9.17
